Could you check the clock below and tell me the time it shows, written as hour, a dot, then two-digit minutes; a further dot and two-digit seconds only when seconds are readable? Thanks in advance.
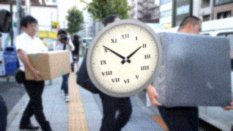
1.51
